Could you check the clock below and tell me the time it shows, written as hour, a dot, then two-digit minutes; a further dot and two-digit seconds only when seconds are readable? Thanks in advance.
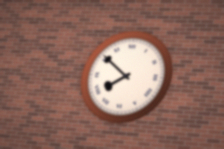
7.51
